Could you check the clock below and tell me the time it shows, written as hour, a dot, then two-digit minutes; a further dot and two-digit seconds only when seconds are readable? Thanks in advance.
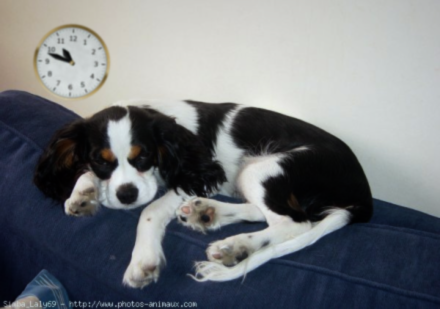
10.48
